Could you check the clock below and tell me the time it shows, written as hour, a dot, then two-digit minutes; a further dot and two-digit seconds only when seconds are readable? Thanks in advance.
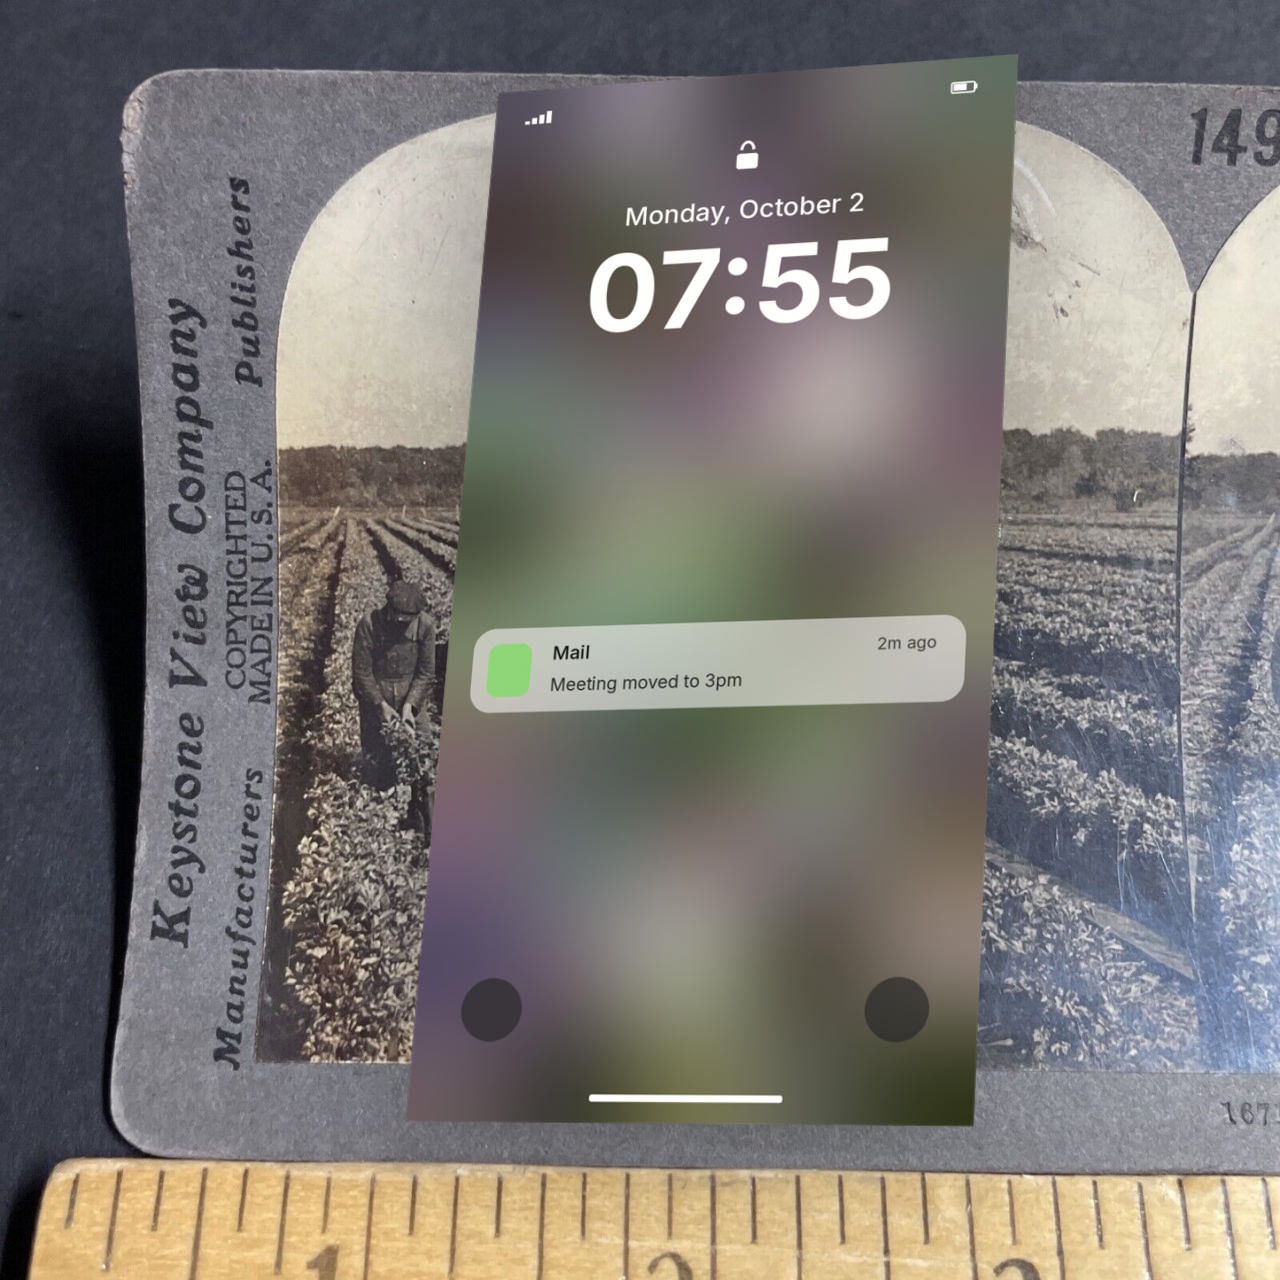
7.55
